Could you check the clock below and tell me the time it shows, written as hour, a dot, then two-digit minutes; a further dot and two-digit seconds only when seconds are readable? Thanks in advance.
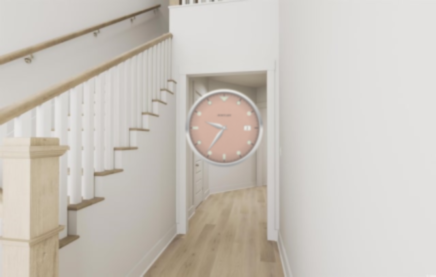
9.36
